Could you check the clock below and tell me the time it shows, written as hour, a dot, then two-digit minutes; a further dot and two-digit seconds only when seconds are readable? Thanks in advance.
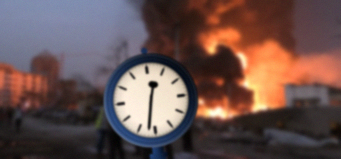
12.32
